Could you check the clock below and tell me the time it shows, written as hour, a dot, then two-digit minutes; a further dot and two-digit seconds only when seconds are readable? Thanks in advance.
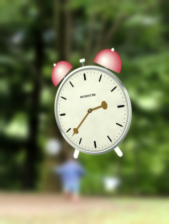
2.38
